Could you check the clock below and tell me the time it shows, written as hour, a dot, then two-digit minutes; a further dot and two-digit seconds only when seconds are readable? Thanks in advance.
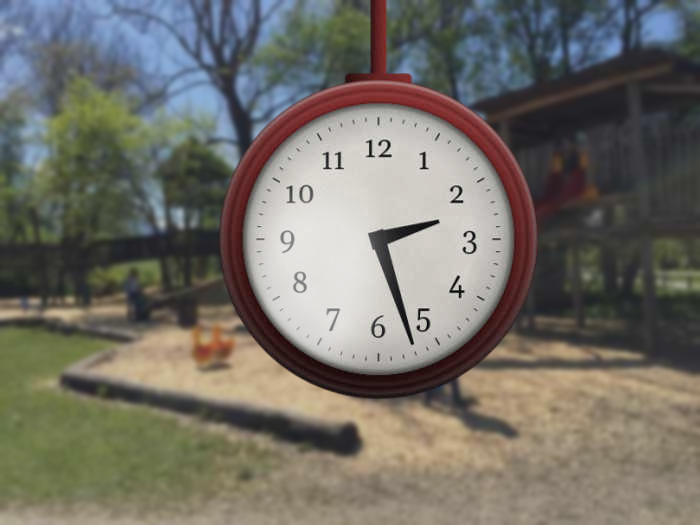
2.27
